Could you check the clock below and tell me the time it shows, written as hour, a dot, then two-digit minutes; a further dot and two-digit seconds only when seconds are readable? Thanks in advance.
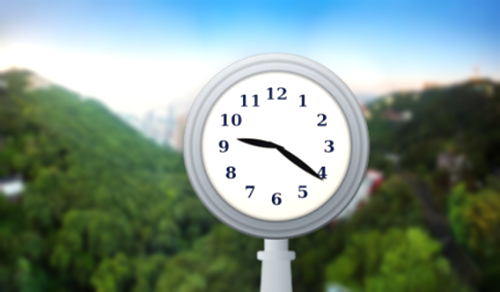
9.21
